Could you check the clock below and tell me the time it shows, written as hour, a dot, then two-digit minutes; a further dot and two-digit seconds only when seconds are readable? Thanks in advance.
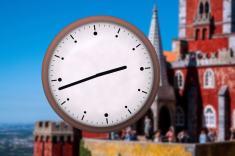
2.43
